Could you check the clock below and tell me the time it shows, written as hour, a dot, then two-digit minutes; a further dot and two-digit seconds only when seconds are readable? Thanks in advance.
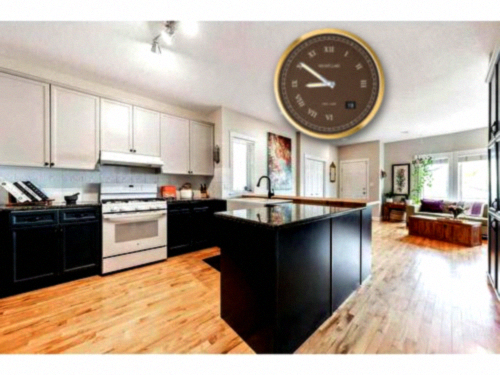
8.51
